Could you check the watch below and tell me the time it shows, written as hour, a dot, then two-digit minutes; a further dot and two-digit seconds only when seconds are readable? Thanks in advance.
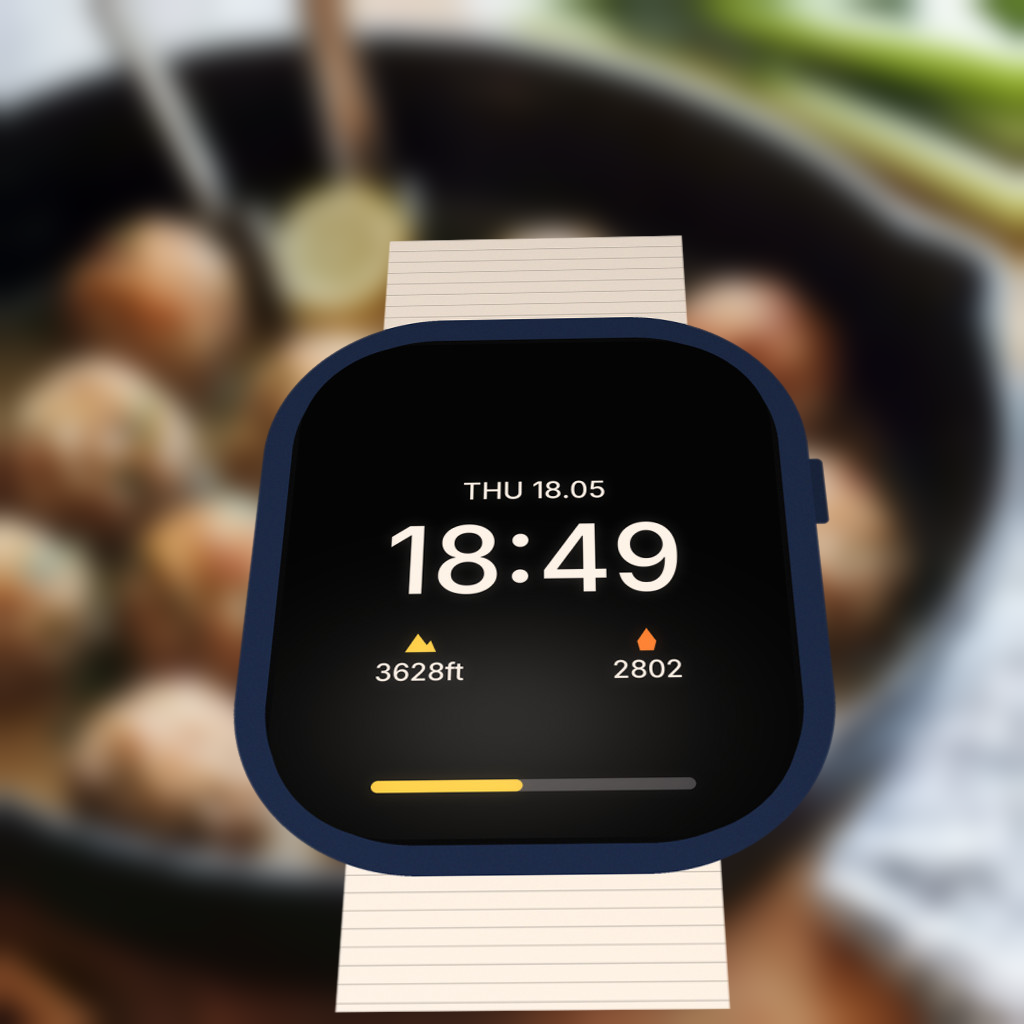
18.49
